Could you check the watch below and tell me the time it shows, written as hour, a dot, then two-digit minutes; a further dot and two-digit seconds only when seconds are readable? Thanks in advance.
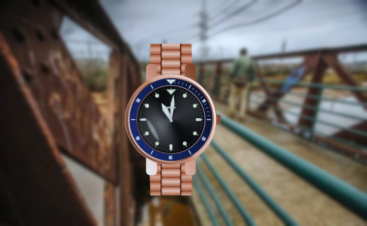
11.01
